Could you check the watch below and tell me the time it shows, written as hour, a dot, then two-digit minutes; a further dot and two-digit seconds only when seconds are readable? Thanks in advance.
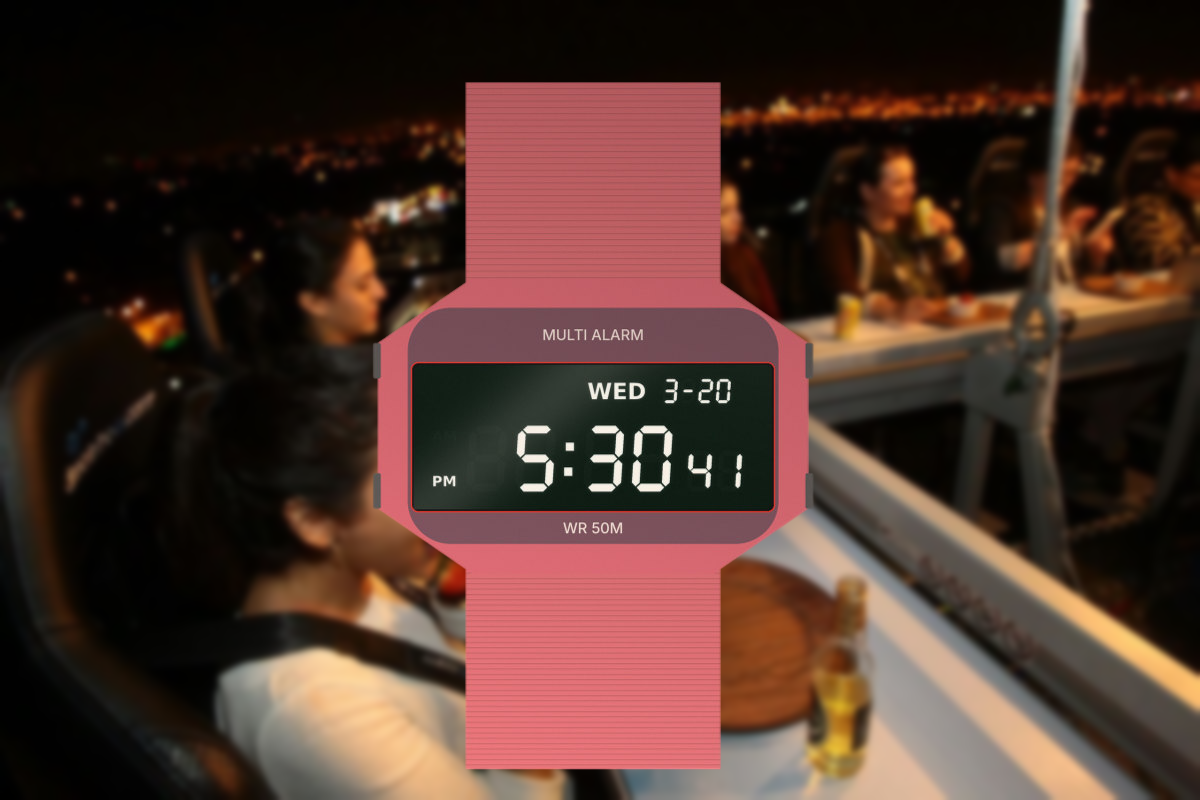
5.30.41
